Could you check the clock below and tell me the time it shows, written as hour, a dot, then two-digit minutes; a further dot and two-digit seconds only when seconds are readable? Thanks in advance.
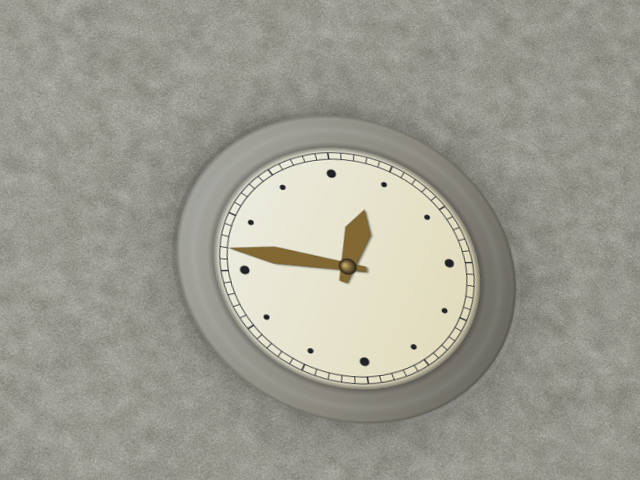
12.47
